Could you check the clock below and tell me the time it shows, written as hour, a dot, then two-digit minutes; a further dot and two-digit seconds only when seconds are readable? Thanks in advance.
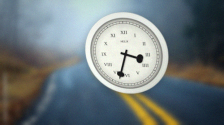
3.33
